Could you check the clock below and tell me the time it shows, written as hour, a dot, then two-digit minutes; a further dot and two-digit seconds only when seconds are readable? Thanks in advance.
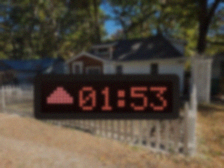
1.53
